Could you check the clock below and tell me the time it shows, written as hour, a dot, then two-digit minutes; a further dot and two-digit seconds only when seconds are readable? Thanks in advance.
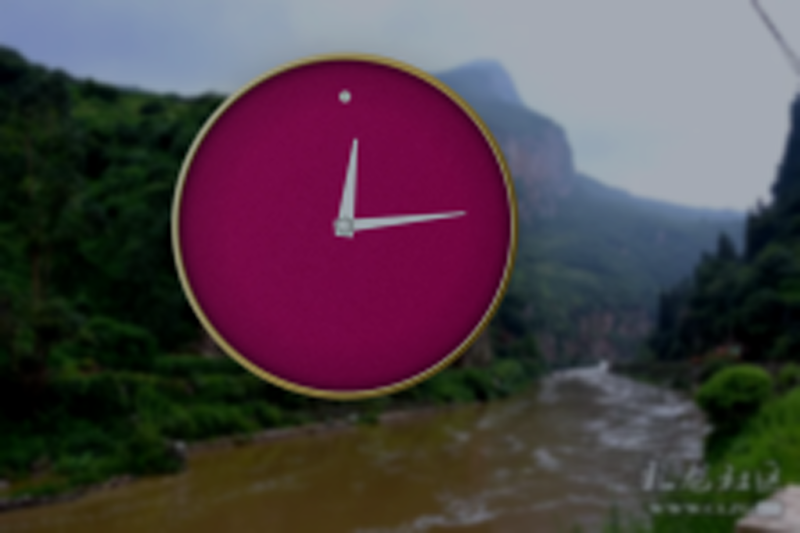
12.14
